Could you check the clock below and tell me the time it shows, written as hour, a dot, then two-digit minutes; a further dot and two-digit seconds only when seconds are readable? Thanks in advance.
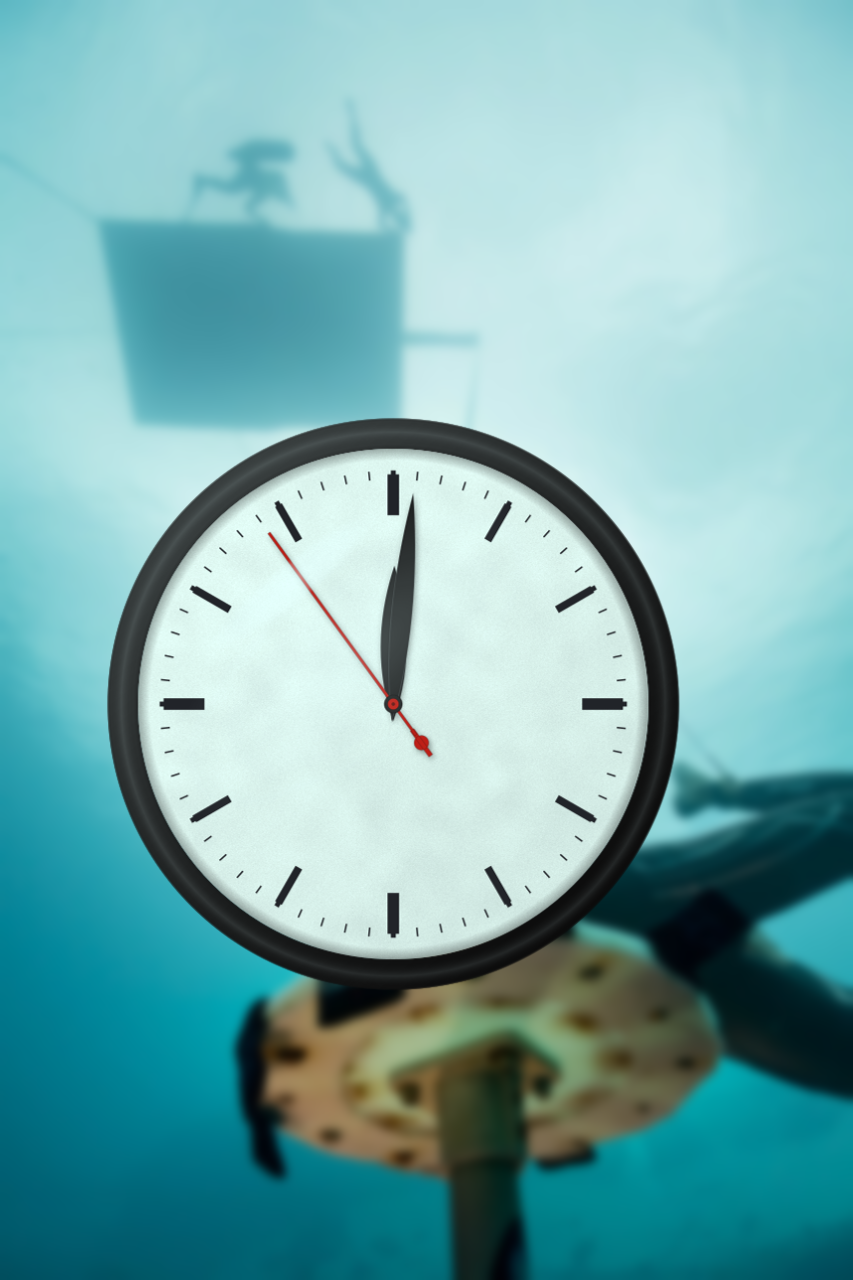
12.00.54
